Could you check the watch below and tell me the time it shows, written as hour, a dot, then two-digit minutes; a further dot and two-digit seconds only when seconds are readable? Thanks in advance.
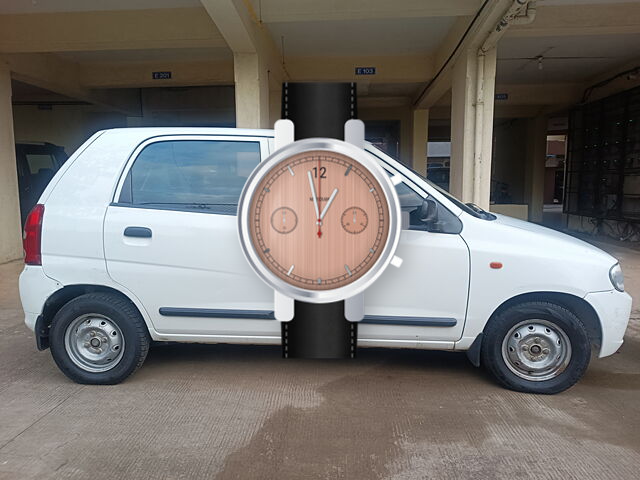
12.58
